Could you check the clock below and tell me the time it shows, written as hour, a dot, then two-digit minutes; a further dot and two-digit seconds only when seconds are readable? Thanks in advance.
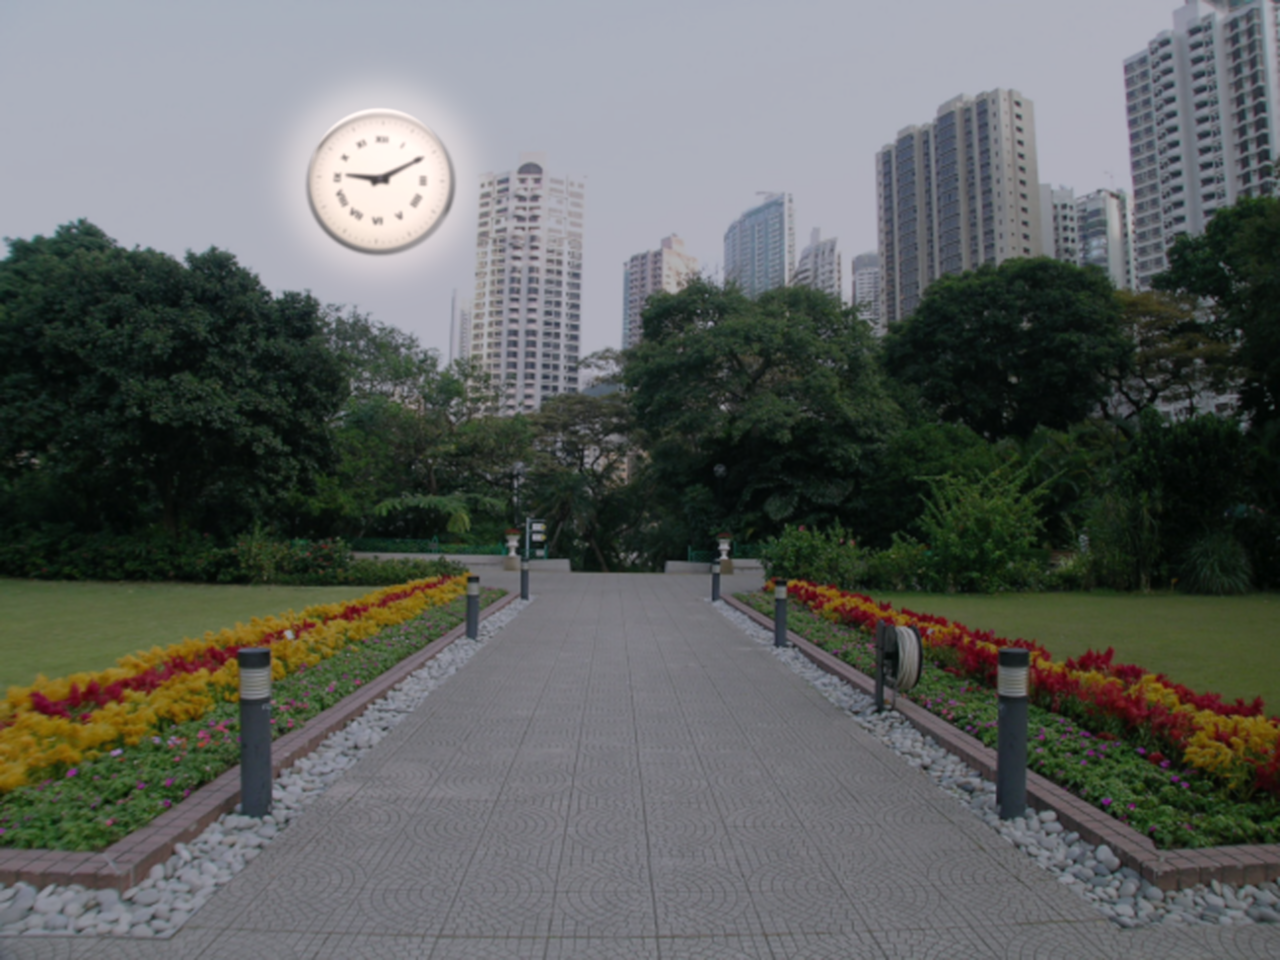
9.10
